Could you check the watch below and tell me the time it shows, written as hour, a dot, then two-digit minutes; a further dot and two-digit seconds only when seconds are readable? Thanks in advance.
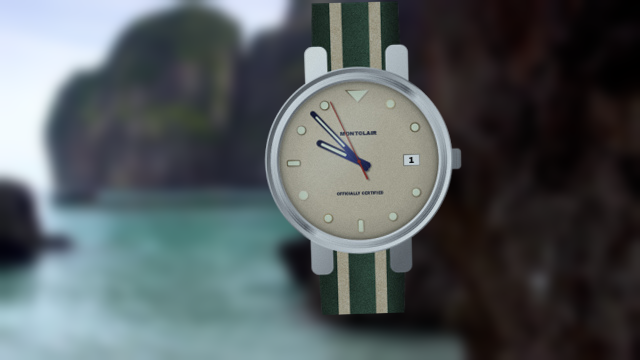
9.52.56
